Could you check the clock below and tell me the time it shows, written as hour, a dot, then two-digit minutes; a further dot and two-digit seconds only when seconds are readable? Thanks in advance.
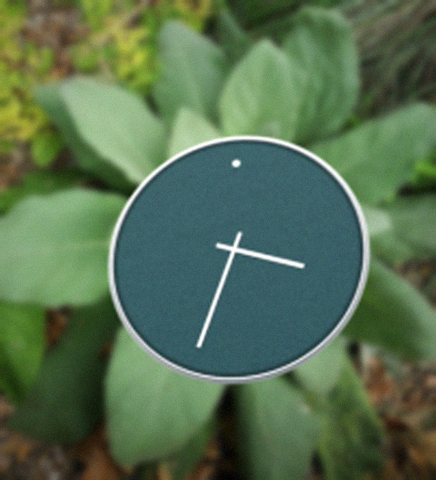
3.33
